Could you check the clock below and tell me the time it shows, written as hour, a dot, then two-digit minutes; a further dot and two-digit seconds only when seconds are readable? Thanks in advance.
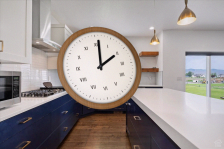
2.01
